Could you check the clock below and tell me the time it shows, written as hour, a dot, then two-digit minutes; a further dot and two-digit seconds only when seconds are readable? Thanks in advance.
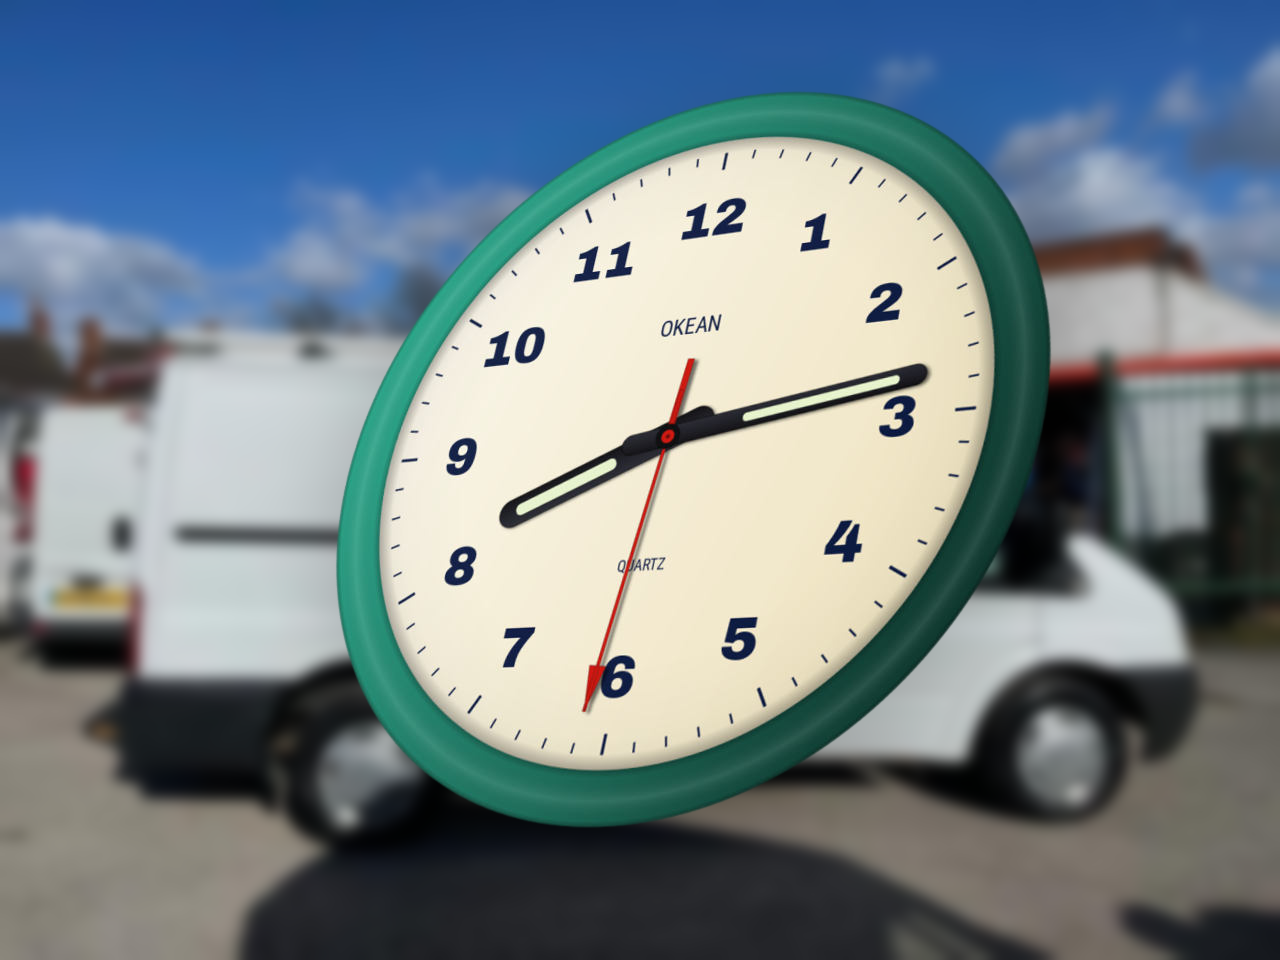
8.13.31
